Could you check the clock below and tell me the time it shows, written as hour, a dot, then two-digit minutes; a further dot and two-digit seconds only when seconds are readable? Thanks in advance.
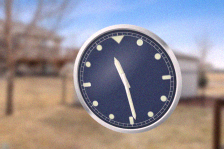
11.29
